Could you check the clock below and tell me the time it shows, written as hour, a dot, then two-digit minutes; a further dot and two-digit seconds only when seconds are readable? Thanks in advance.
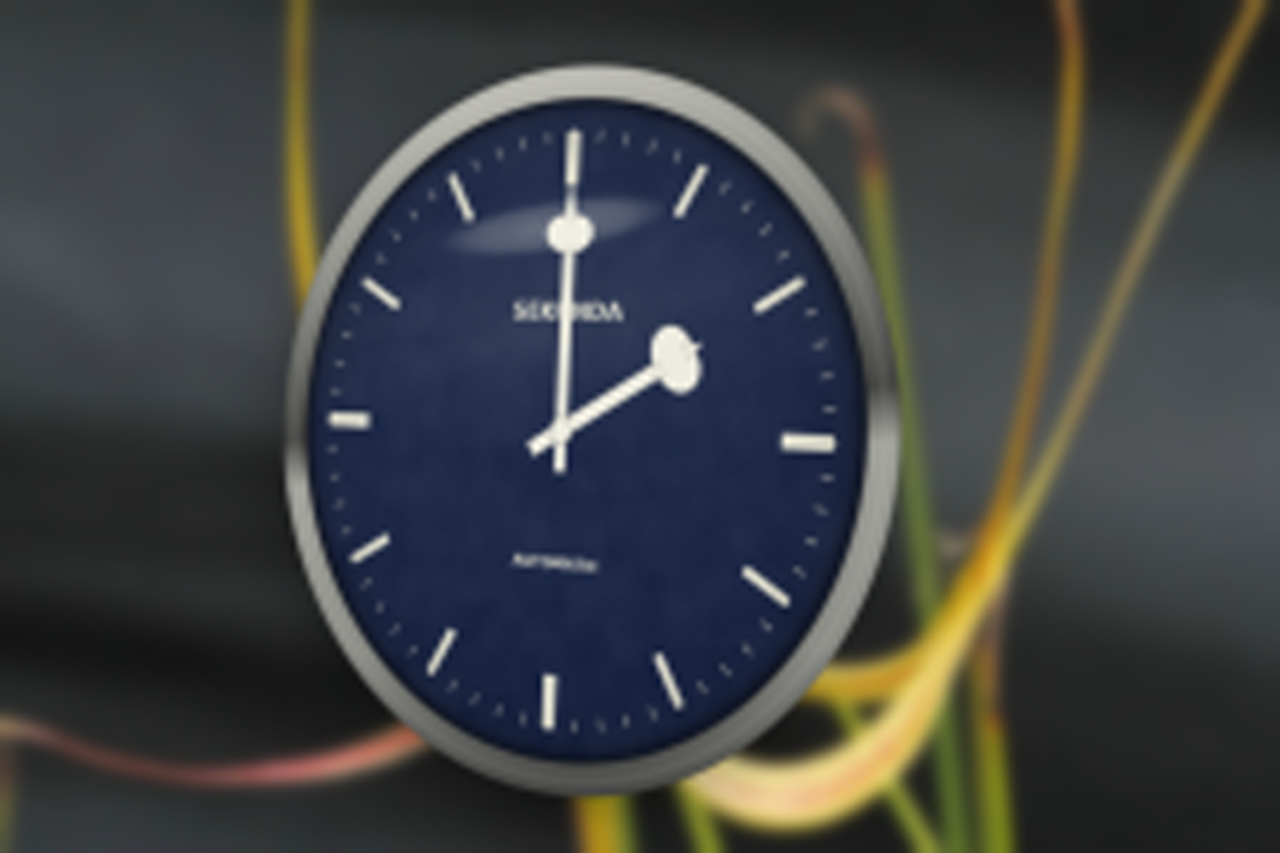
2.00
